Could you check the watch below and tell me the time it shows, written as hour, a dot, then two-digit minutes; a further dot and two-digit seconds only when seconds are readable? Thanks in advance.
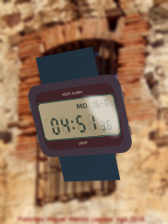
4.51.36
